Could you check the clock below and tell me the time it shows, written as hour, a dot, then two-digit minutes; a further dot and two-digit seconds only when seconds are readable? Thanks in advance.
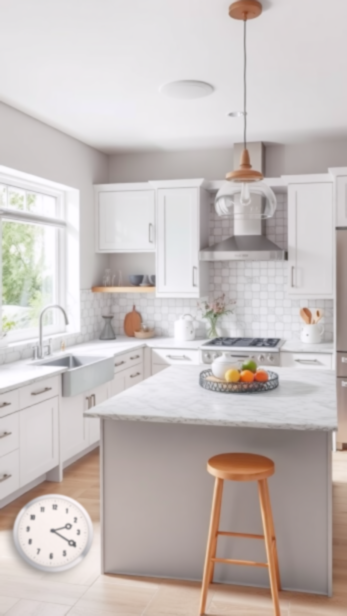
2.20
